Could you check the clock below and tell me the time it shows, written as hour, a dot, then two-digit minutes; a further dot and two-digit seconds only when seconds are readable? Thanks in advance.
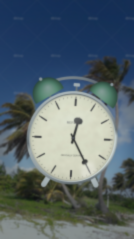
12.25
